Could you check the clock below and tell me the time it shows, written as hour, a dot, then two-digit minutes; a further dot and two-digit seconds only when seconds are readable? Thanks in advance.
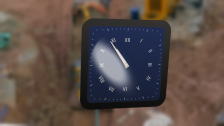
10.54
